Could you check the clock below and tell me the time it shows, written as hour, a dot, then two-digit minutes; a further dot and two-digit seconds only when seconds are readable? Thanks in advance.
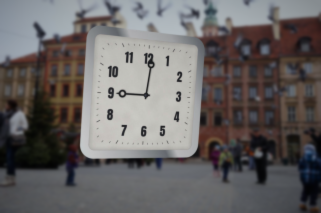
9.01
